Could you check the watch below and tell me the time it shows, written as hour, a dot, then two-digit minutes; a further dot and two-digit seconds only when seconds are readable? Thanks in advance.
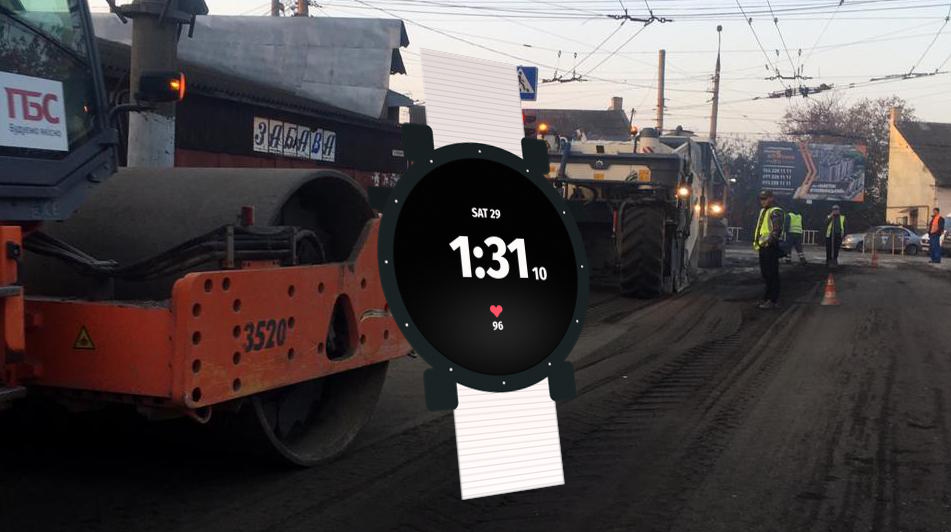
1.31.10
